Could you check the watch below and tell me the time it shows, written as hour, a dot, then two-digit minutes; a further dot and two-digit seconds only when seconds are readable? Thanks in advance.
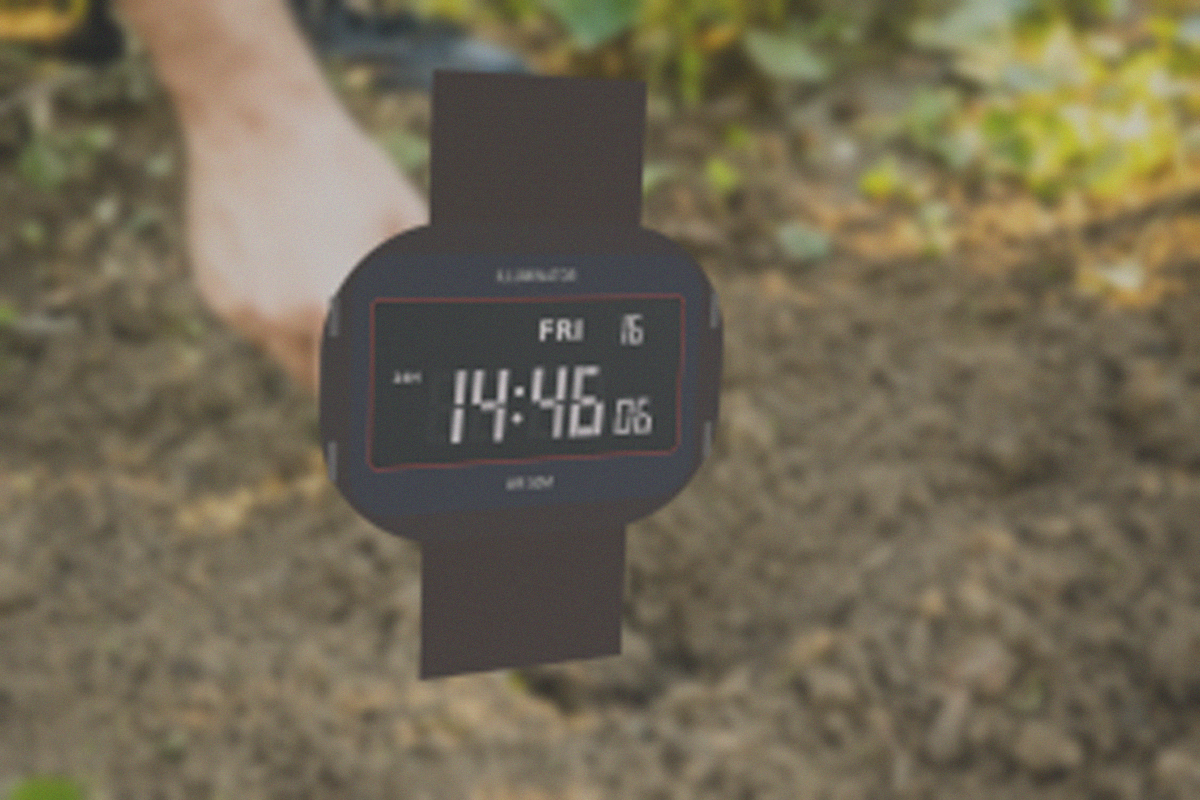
14.46.06
